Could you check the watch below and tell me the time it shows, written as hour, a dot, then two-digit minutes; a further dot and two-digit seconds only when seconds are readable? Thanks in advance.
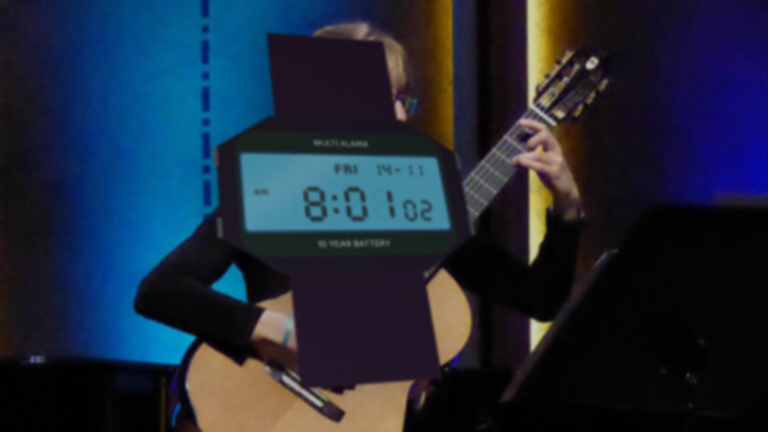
8.01.02
